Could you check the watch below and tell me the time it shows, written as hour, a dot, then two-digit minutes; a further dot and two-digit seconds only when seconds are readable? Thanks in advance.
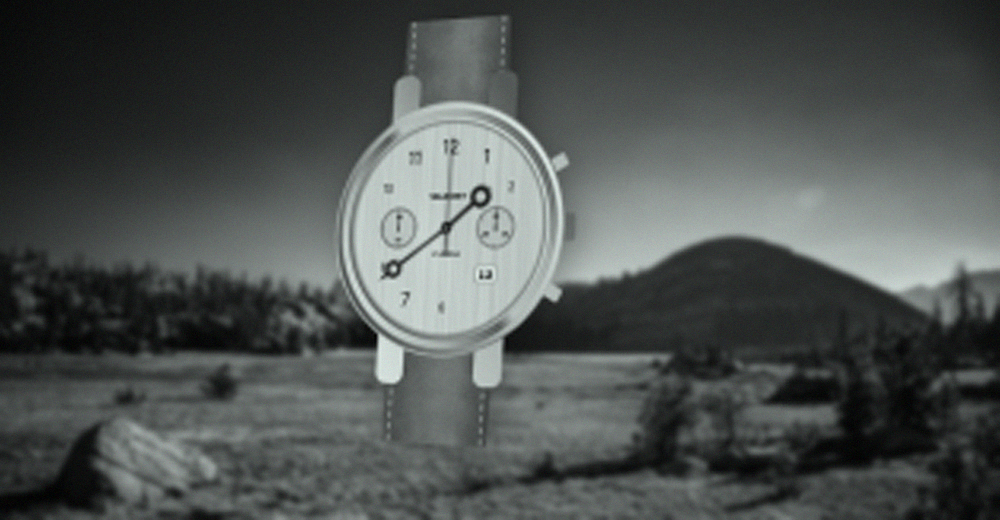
1.39
